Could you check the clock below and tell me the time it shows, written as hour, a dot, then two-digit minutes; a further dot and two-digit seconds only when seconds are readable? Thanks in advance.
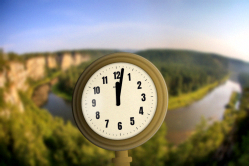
12.02
